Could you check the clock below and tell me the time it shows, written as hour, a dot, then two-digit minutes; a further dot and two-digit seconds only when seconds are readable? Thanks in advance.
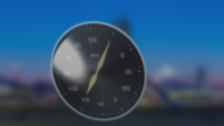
7.05
